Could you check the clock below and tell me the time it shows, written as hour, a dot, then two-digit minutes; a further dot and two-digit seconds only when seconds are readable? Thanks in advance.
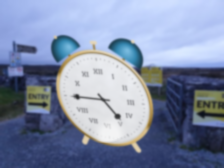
4.45
